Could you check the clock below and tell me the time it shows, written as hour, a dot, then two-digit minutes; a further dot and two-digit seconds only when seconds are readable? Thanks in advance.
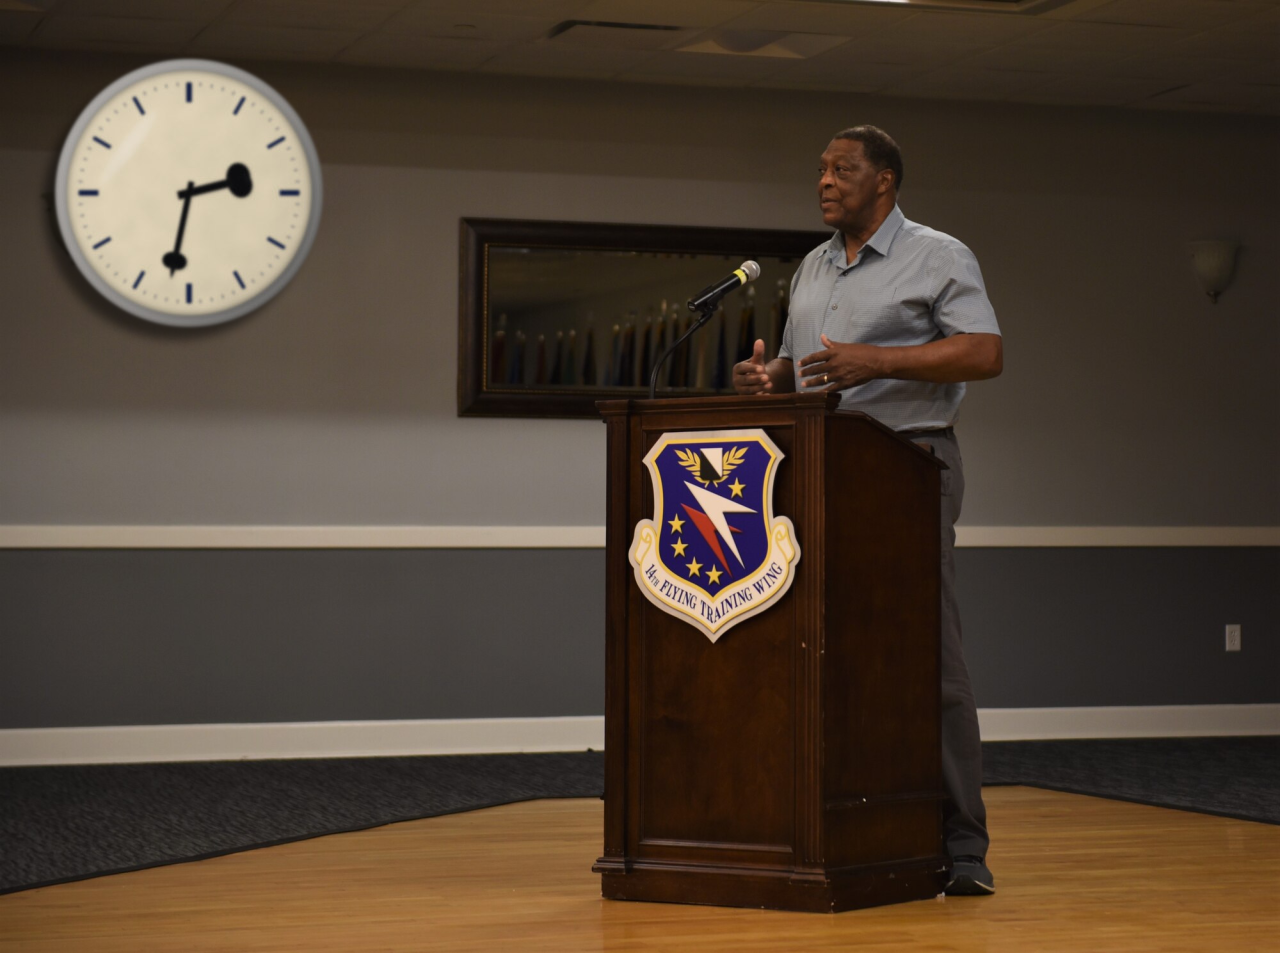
2.32
